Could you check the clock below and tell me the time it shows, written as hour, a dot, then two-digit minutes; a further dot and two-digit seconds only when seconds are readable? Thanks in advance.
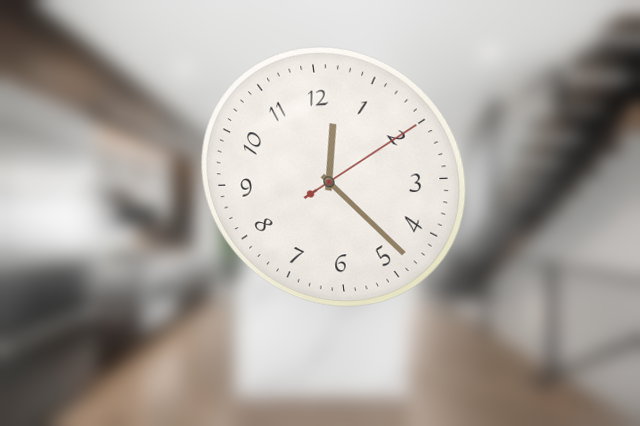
12.23.10
